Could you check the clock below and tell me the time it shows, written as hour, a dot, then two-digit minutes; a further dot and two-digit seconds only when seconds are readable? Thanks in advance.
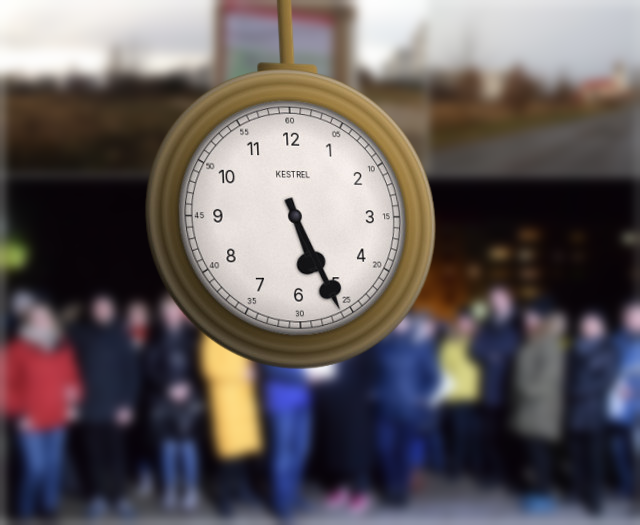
5.26
